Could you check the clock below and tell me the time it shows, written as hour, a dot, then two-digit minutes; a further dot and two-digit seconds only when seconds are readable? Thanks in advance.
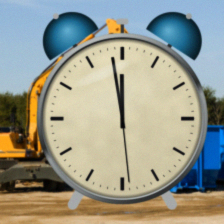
11.58.29
